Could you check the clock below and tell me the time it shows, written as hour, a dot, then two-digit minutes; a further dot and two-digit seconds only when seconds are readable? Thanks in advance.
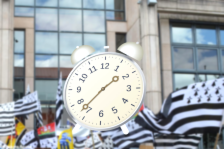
1.37
